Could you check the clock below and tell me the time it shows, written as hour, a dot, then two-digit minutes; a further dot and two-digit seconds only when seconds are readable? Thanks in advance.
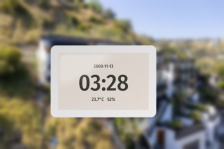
3.28
